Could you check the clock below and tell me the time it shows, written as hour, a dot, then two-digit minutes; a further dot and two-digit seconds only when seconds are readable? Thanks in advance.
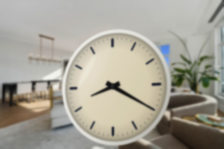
8.20
